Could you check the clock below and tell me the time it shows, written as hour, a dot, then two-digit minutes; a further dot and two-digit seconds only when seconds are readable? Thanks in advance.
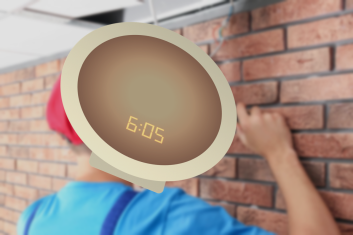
6.05
